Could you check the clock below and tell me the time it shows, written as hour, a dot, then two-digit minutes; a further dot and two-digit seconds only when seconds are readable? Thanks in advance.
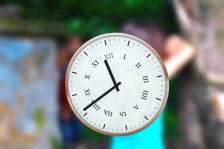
11.41
